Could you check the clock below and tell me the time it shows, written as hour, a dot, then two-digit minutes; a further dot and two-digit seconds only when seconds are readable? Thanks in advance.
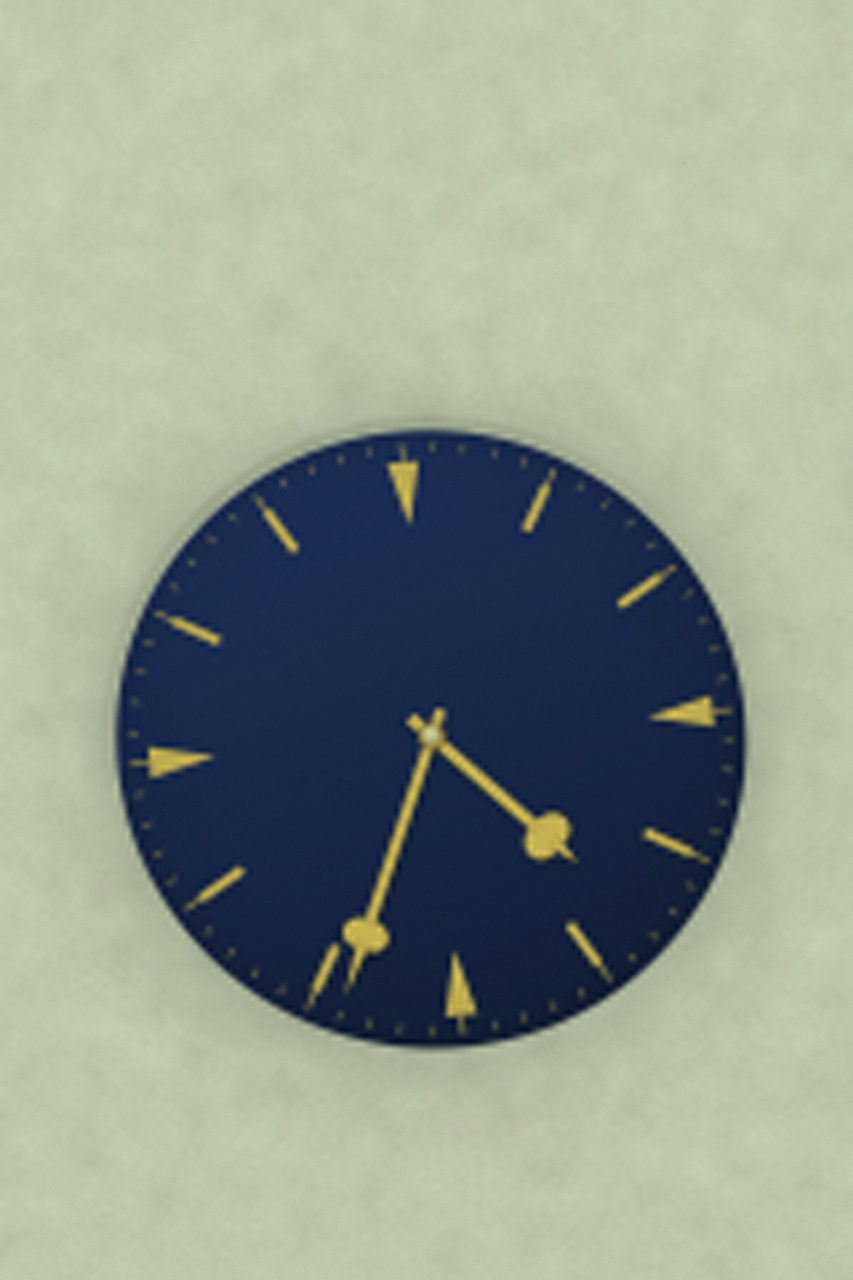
4.34
